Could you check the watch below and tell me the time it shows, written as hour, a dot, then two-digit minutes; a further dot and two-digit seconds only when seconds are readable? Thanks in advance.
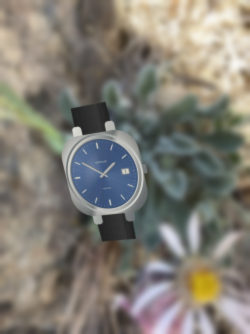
1.51
